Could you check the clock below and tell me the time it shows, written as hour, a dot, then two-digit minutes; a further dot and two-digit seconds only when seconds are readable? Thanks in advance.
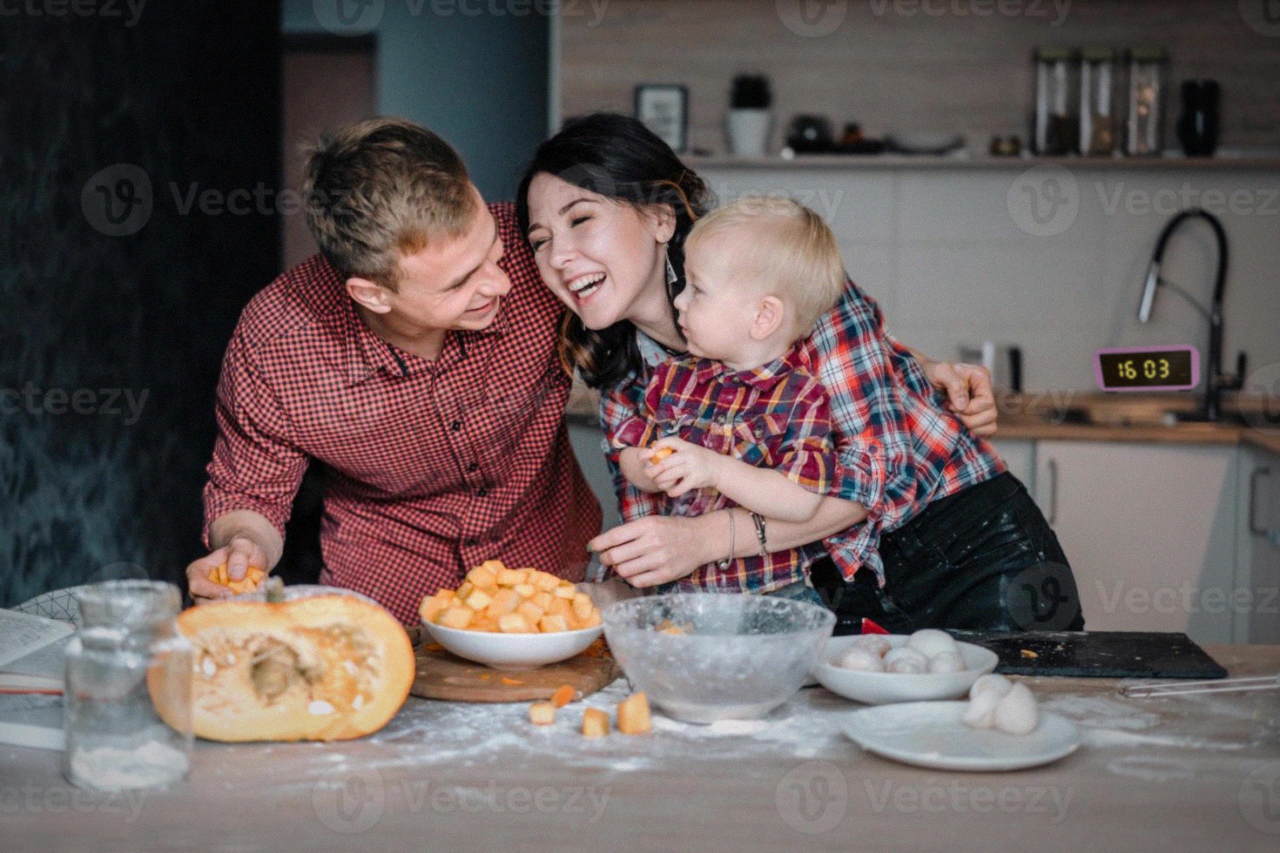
16.03
